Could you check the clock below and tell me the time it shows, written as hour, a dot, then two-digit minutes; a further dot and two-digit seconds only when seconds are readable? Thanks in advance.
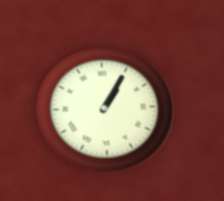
1.05
